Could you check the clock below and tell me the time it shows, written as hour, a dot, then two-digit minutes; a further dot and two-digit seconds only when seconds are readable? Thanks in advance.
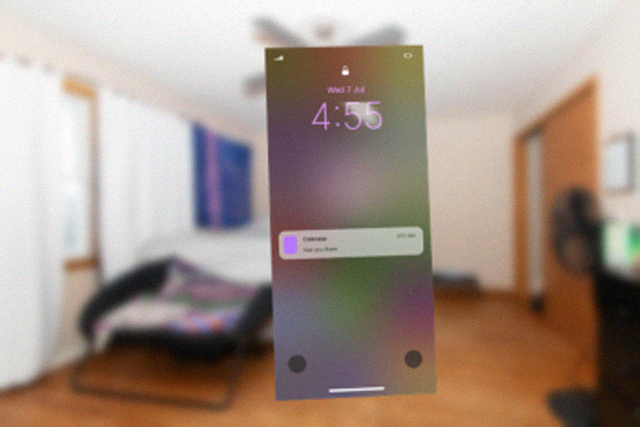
4.55
